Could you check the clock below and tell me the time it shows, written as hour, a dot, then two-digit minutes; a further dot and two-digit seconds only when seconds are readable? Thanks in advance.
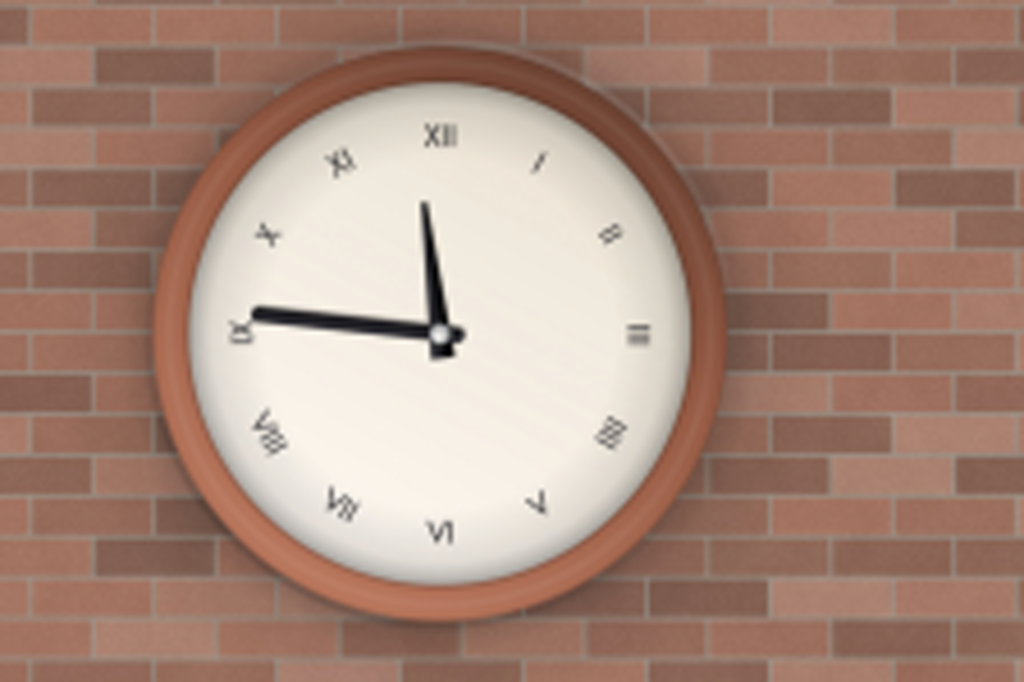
11.46
